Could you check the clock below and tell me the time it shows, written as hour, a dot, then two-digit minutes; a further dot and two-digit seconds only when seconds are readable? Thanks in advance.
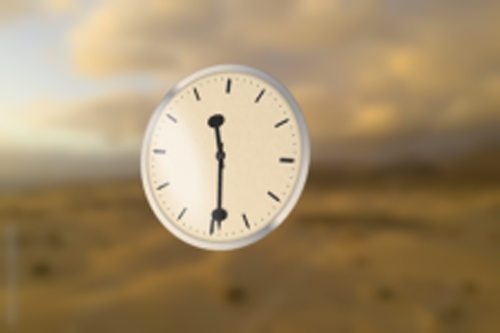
11.29
